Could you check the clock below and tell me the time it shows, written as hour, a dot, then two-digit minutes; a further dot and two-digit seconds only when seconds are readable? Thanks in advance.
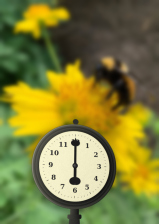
6.00
